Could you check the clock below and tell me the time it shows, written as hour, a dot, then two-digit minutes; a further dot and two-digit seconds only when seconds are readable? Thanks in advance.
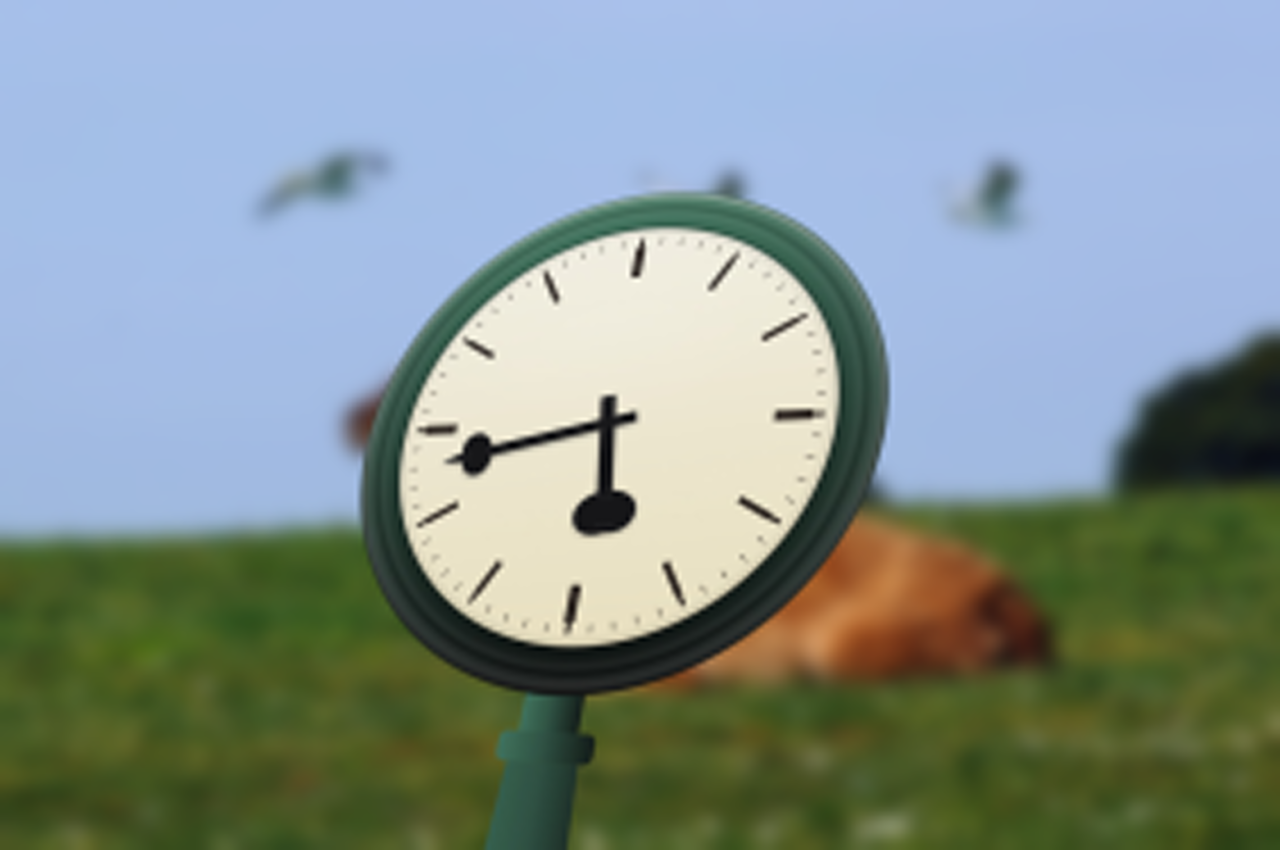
5.43
